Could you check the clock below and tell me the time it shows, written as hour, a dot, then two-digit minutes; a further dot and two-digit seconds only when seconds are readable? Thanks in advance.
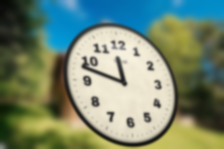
11.48
